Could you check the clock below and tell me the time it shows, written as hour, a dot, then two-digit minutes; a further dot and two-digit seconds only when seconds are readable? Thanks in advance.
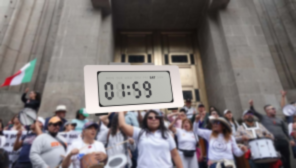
1.59
